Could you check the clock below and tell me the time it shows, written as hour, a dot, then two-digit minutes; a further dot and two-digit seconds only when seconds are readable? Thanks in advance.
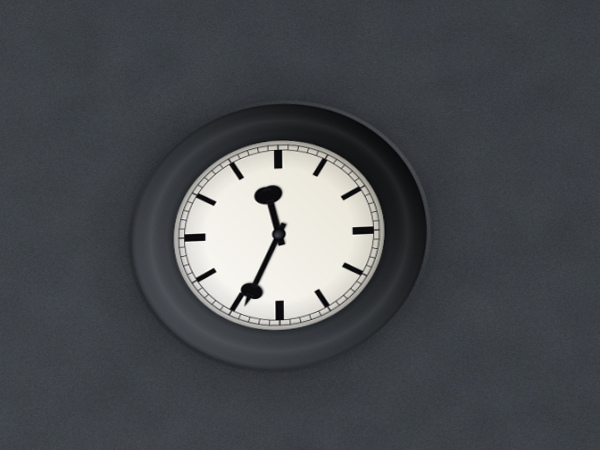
11.34
